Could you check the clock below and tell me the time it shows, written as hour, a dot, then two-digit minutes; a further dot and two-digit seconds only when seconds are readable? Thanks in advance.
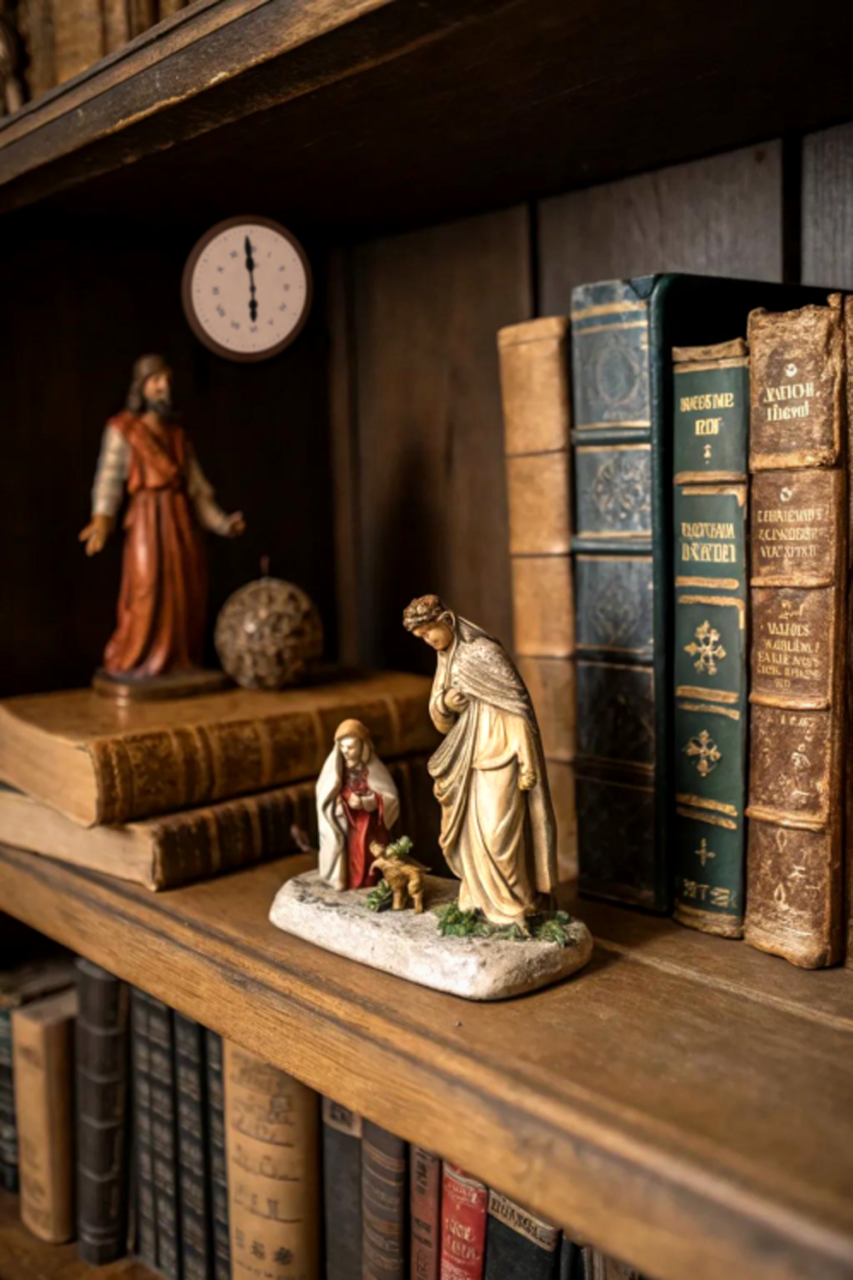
5.59
